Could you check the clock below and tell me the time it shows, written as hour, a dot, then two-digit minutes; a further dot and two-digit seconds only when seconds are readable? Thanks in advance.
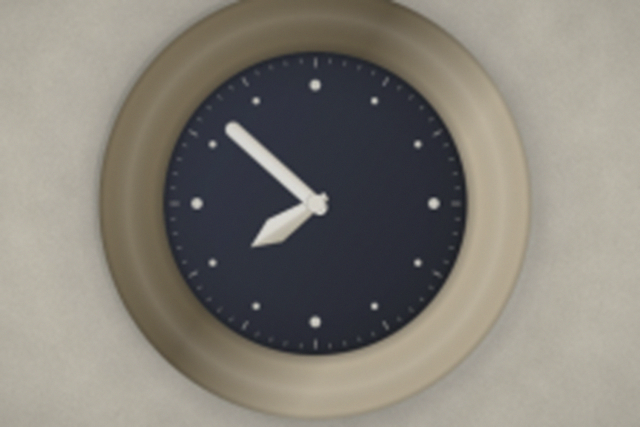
7.52
